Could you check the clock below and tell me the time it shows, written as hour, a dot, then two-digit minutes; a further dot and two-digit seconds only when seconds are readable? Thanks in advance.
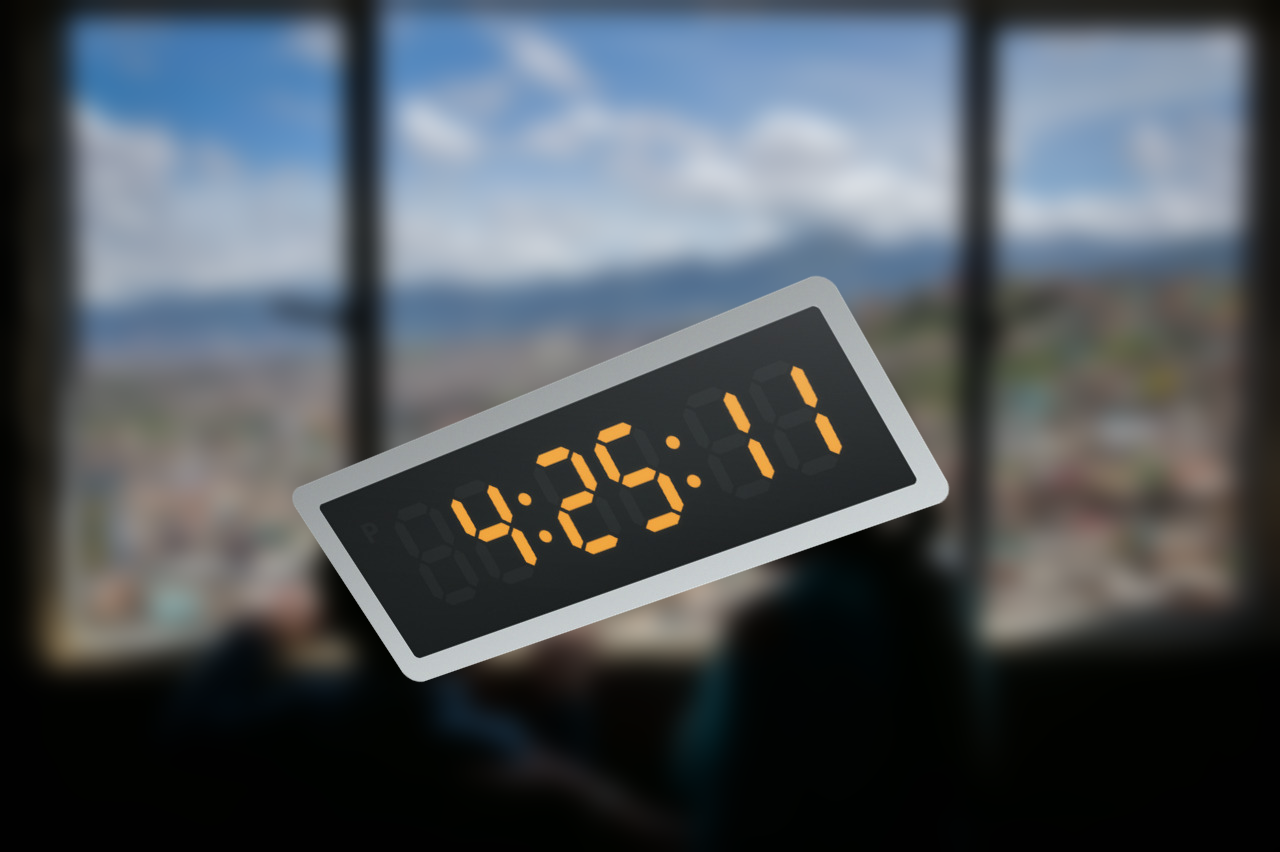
4.25.11
